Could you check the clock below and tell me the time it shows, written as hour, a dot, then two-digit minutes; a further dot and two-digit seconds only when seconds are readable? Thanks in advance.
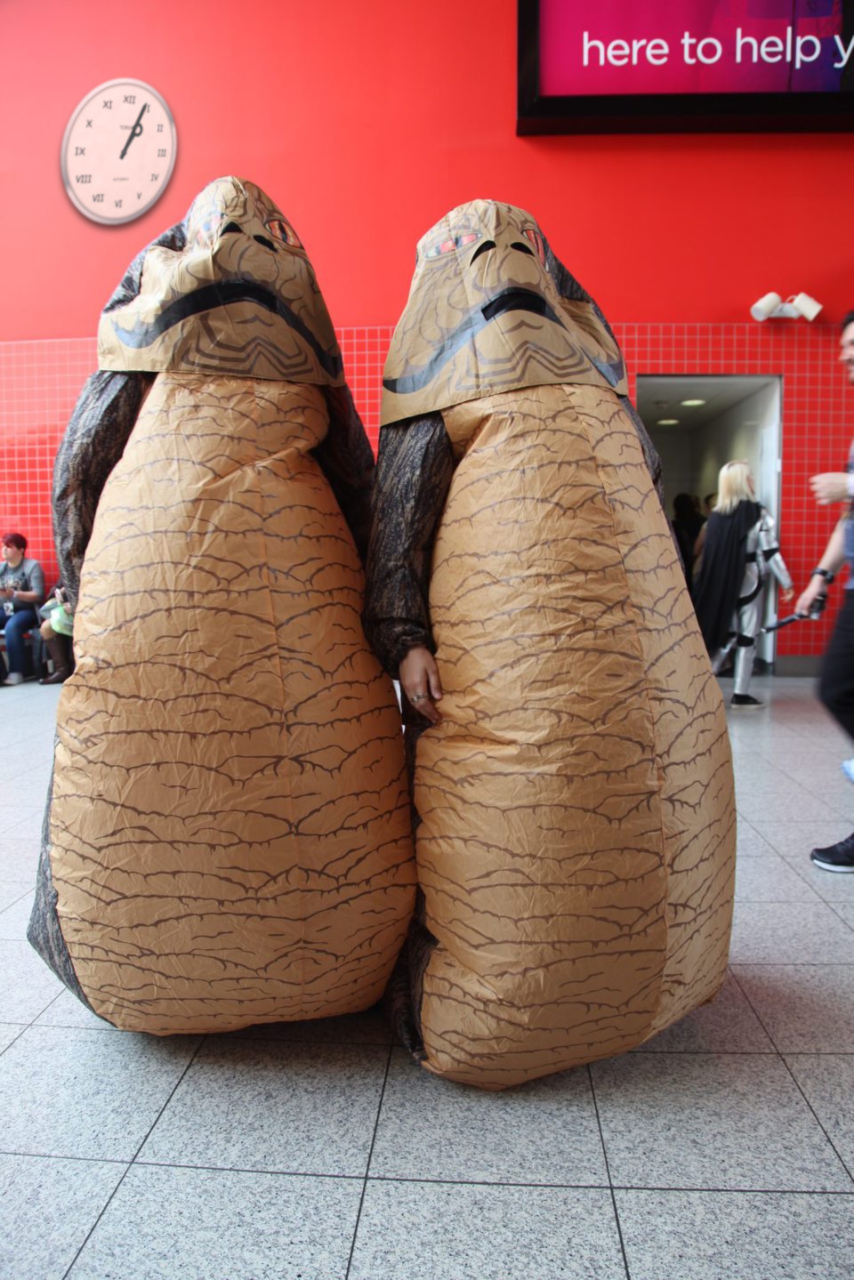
1.04
